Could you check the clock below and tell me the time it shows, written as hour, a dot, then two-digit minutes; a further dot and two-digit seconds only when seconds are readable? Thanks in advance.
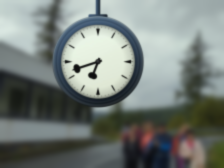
6.42
